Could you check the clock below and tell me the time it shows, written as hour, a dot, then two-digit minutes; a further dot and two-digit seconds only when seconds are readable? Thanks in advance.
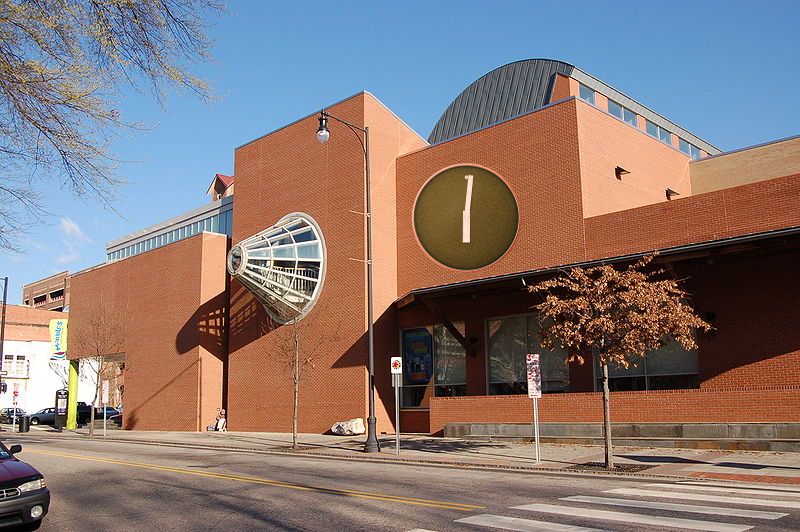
6.01
